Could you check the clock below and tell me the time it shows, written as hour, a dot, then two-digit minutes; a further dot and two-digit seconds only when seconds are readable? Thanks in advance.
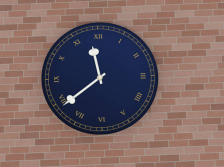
11.39
